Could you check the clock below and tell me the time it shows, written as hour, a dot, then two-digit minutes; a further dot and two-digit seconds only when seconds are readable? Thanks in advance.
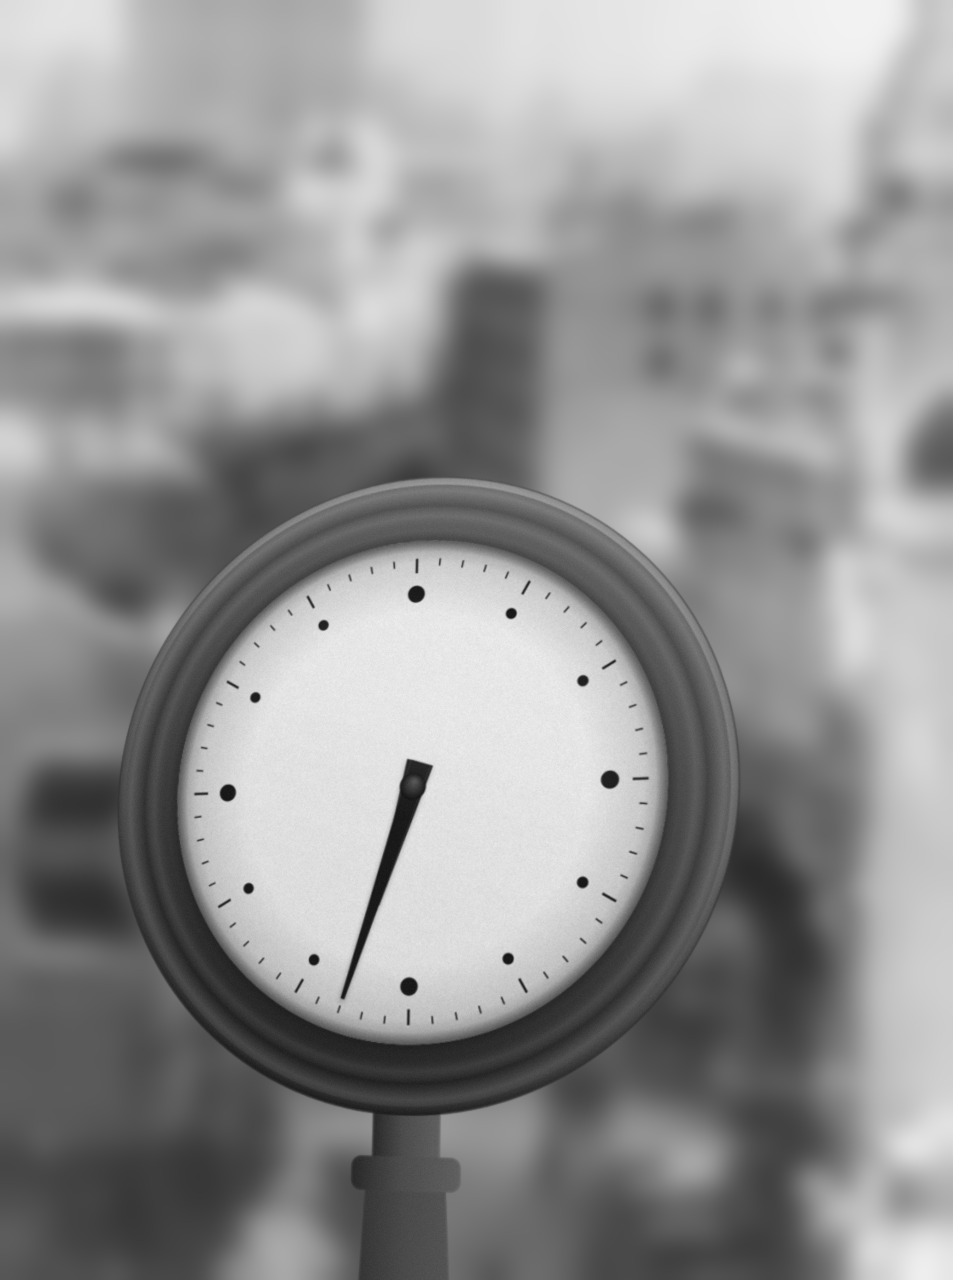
6.33
